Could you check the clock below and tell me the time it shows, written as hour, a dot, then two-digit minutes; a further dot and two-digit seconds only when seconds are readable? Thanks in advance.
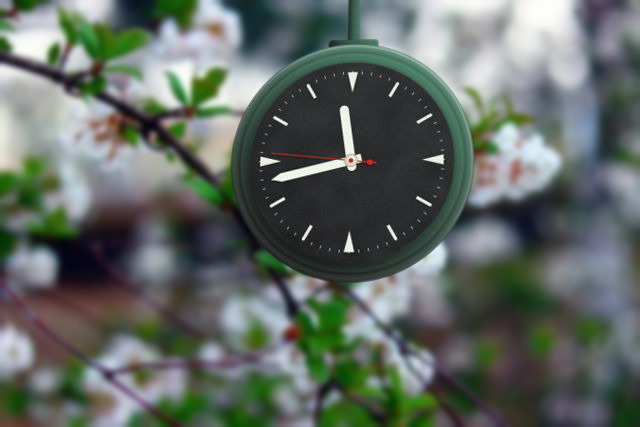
11.42.46
